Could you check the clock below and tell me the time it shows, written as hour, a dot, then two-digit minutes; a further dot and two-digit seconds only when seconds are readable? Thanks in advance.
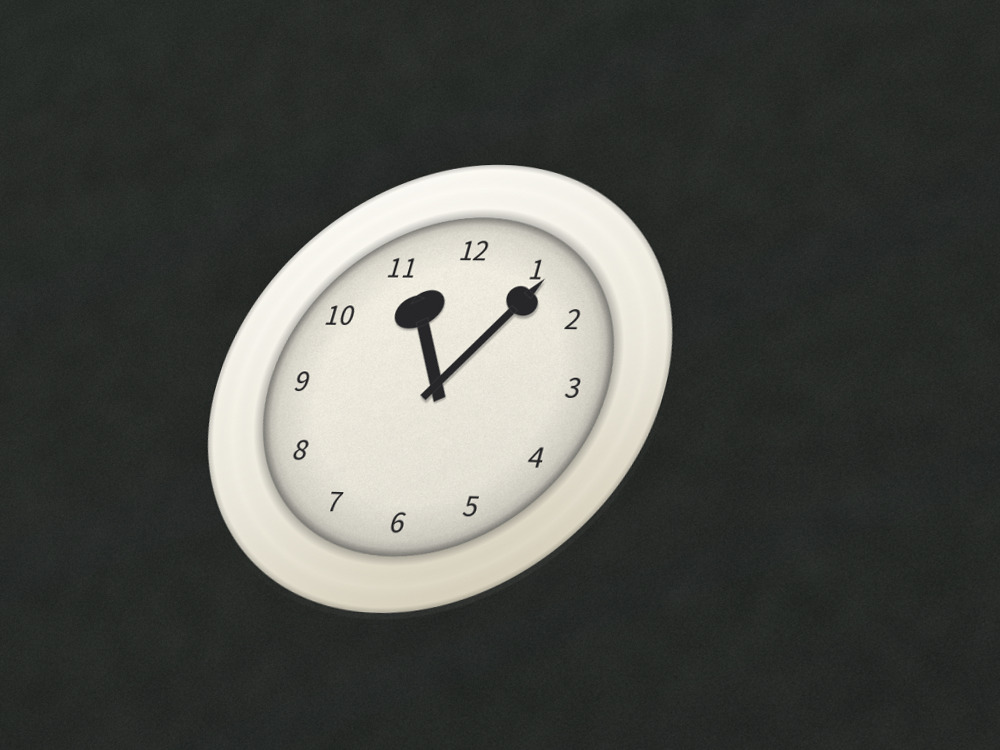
11.06
